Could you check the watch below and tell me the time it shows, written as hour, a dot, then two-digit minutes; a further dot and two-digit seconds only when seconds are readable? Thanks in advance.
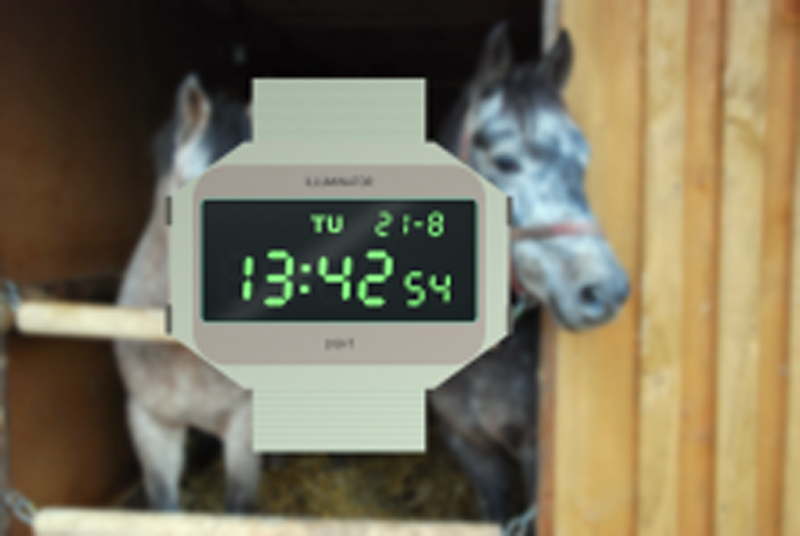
13.42.54
